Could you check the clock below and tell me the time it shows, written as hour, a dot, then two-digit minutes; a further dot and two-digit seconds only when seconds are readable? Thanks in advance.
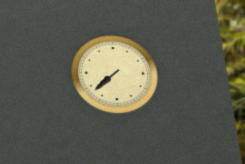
7.38
